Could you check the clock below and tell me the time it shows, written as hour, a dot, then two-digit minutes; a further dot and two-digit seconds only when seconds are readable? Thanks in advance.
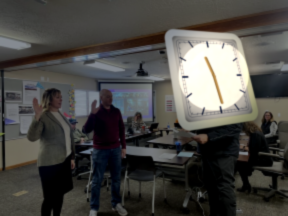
11.29
